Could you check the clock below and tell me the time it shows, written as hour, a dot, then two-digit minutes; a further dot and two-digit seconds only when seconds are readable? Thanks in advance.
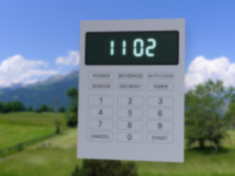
11.02
